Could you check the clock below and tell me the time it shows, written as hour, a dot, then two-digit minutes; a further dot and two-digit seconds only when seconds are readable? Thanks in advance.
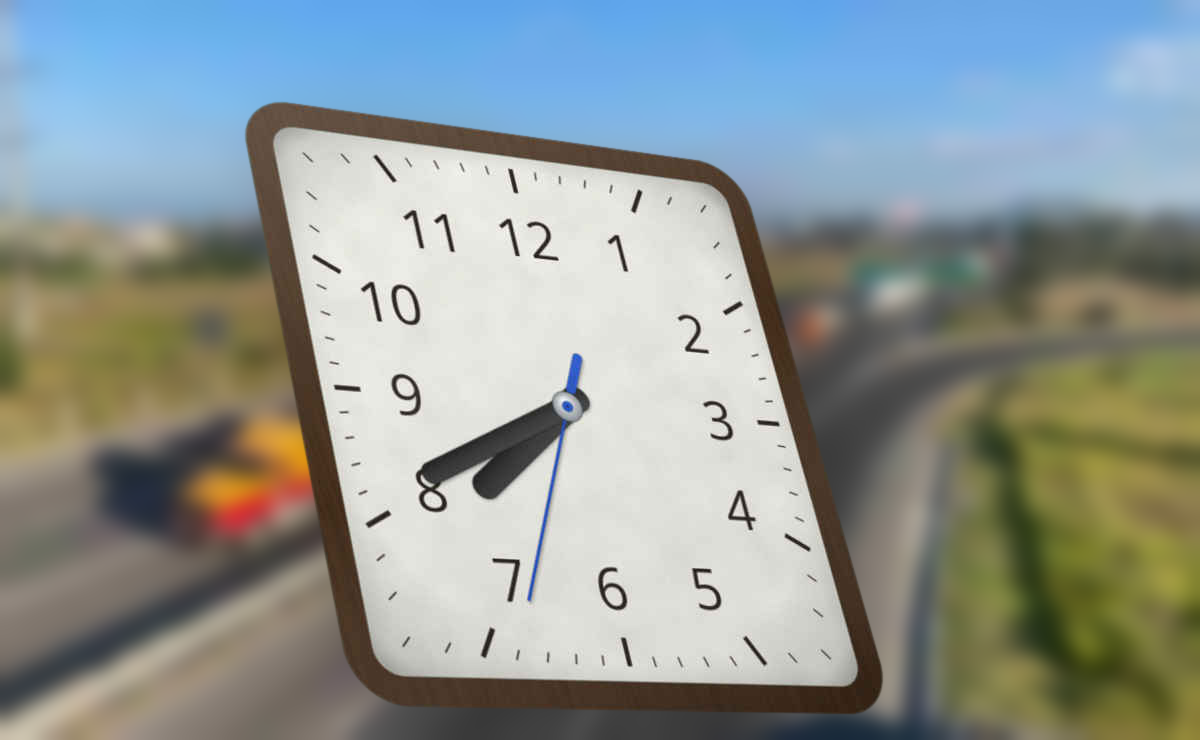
7.40.34
